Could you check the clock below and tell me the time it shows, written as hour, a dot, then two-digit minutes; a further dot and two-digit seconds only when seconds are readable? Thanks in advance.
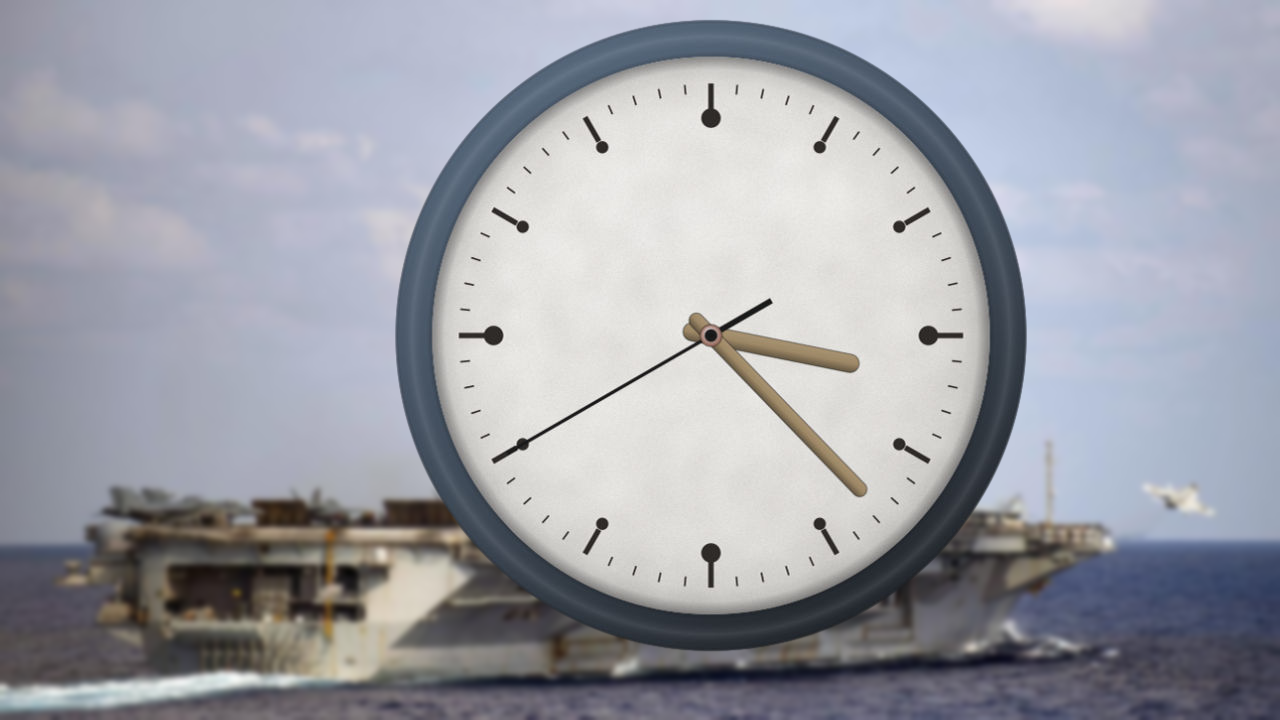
3.22.40
